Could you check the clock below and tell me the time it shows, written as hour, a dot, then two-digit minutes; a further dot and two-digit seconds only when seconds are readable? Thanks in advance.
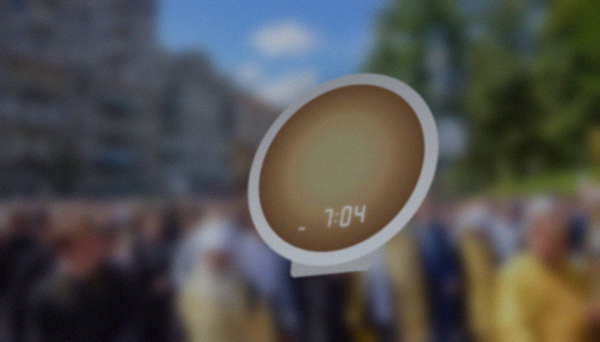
7.04
